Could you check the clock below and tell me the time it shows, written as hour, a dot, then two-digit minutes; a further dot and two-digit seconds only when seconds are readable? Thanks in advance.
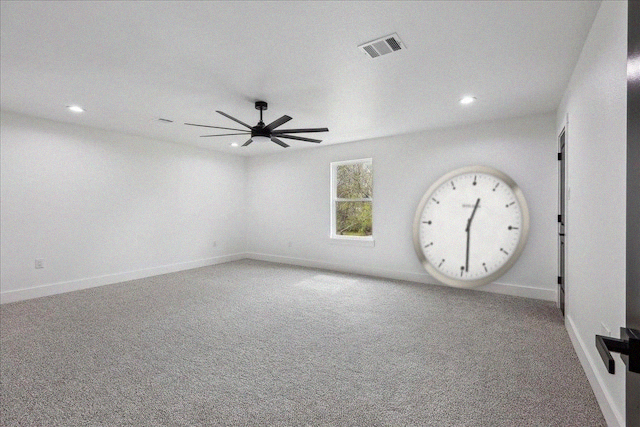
12.29
